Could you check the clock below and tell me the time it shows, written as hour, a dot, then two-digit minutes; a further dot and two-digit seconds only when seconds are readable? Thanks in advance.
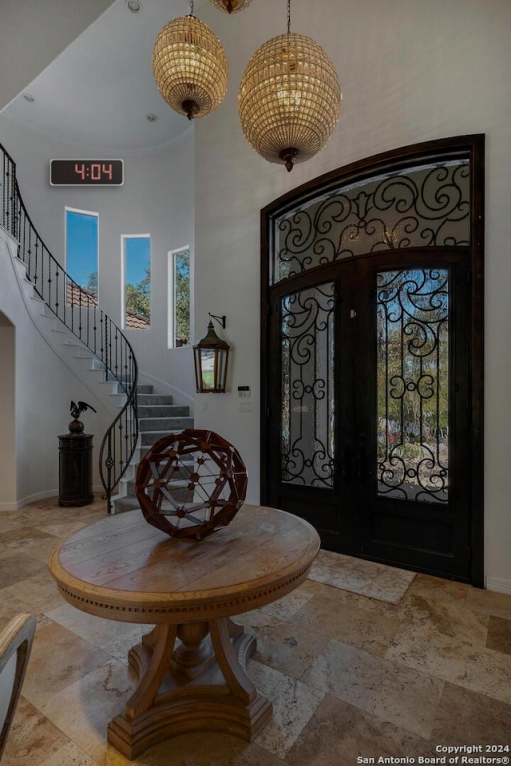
4.04
